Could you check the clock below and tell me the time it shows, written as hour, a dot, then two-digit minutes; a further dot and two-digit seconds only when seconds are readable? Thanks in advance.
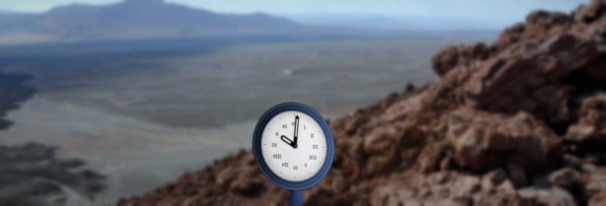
10.01
